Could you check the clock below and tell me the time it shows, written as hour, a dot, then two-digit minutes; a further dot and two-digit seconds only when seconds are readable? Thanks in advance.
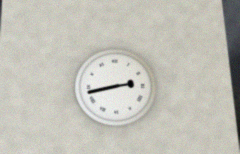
2.43
